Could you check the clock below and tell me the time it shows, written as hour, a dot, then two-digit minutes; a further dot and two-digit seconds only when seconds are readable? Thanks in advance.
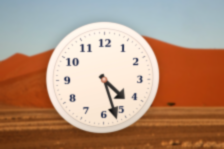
4.27
